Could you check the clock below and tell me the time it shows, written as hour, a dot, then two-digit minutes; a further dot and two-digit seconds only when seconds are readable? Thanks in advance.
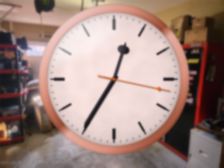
12.35.17
